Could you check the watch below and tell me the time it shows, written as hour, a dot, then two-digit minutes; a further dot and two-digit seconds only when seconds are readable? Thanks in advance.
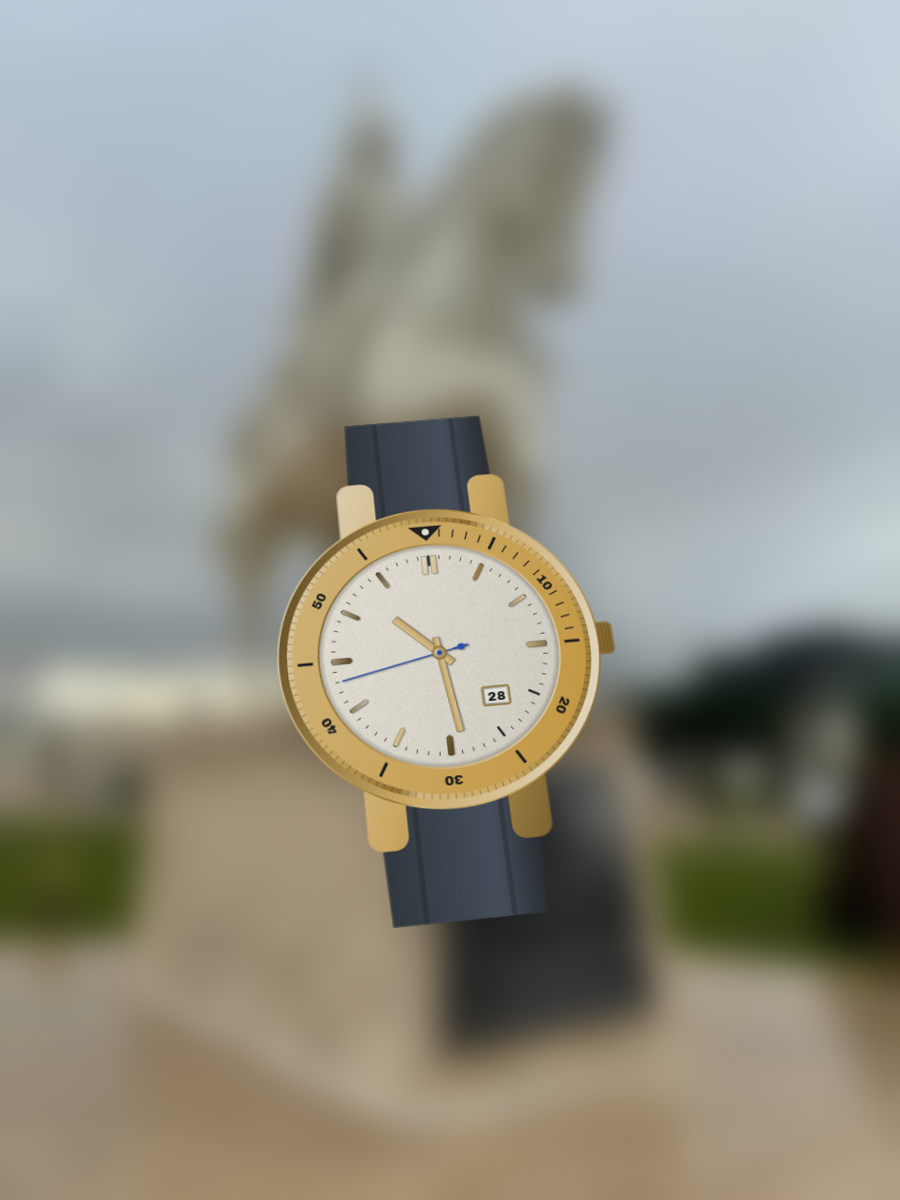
10.28.43
